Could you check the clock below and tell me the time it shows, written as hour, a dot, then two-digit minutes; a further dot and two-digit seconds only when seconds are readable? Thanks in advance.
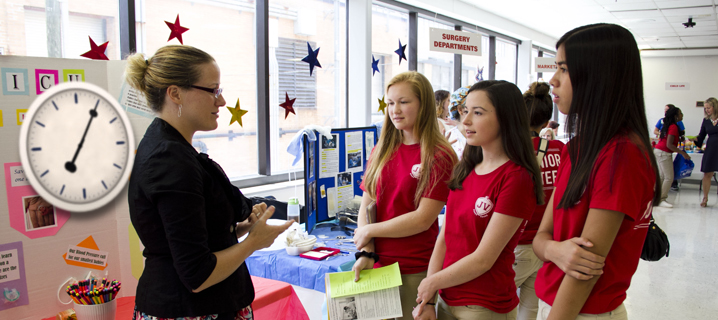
7.05
